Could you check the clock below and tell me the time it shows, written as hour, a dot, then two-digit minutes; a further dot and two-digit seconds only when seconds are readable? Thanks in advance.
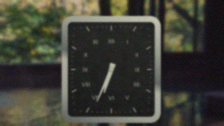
6.34
